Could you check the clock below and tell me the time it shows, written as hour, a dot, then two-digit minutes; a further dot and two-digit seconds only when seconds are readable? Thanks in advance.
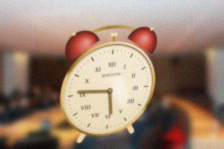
5.46
